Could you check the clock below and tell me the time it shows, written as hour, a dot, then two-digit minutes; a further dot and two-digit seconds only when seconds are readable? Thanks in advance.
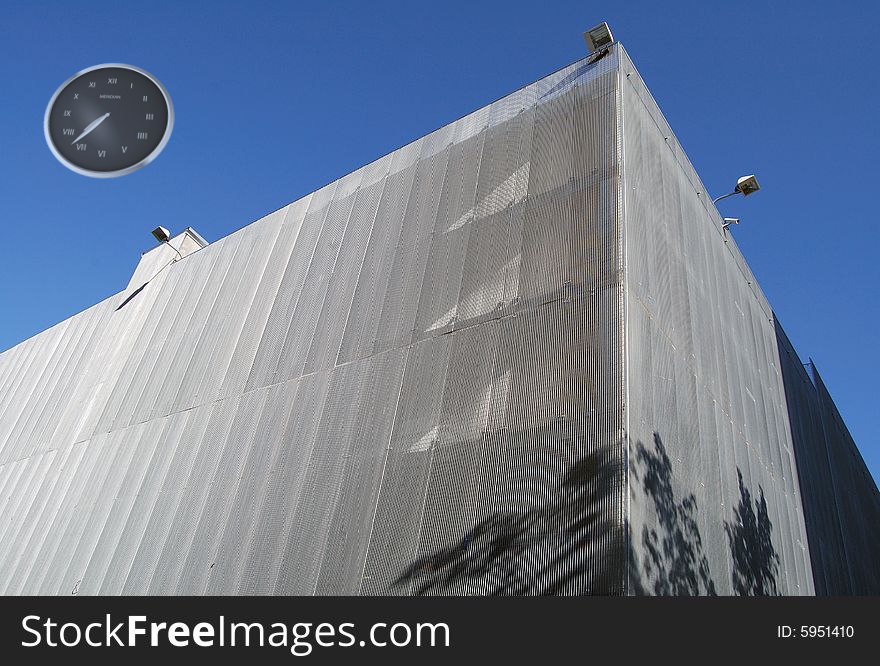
7.37
